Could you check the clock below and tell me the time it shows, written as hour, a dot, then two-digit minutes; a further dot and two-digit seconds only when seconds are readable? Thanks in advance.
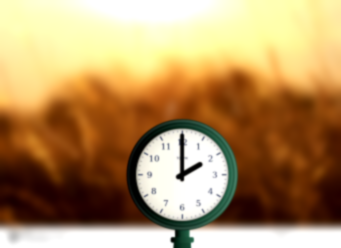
2.00
